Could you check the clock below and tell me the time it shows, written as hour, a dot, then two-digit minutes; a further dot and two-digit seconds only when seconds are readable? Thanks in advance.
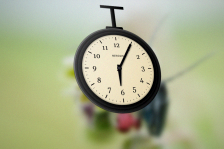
6.05
